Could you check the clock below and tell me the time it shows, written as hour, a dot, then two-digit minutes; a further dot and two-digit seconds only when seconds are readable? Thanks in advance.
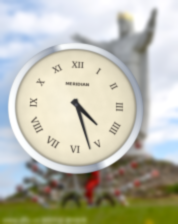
4.27
